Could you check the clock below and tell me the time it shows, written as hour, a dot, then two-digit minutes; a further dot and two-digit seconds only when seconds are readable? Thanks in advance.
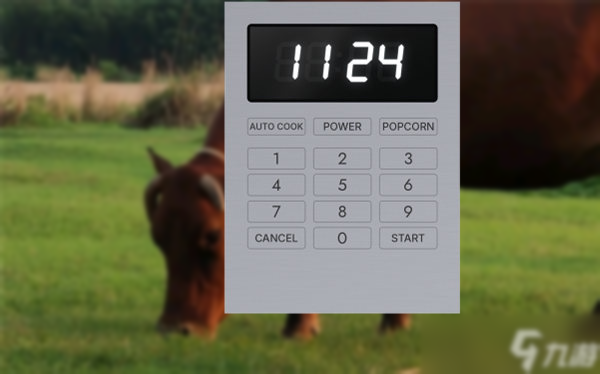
11.24
